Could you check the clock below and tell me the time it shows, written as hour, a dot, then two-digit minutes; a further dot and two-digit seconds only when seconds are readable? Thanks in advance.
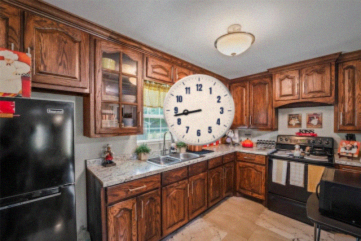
8.43
